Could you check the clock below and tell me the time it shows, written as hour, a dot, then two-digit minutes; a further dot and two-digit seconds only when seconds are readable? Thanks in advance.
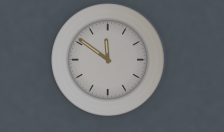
11.51
